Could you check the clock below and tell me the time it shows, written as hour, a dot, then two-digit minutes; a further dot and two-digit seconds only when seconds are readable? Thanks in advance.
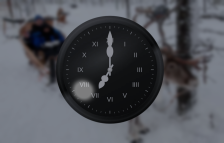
7.00
